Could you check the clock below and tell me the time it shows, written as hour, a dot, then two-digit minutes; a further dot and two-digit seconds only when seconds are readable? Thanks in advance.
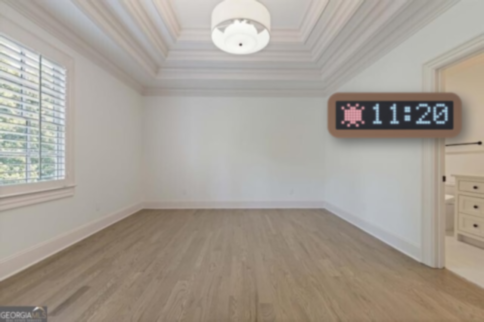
11.20
